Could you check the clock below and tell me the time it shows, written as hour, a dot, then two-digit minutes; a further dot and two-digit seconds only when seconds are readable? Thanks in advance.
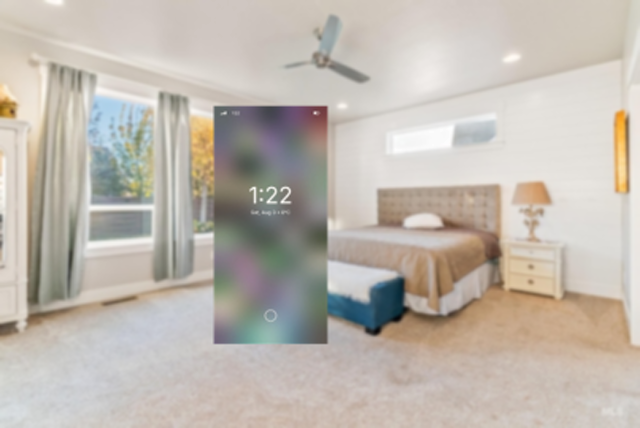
1.22
